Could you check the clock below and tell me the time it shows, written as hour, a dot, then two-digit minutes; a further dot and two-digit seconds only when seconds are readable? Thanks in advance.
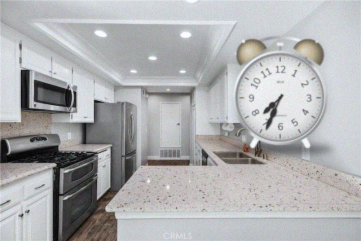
7.34
